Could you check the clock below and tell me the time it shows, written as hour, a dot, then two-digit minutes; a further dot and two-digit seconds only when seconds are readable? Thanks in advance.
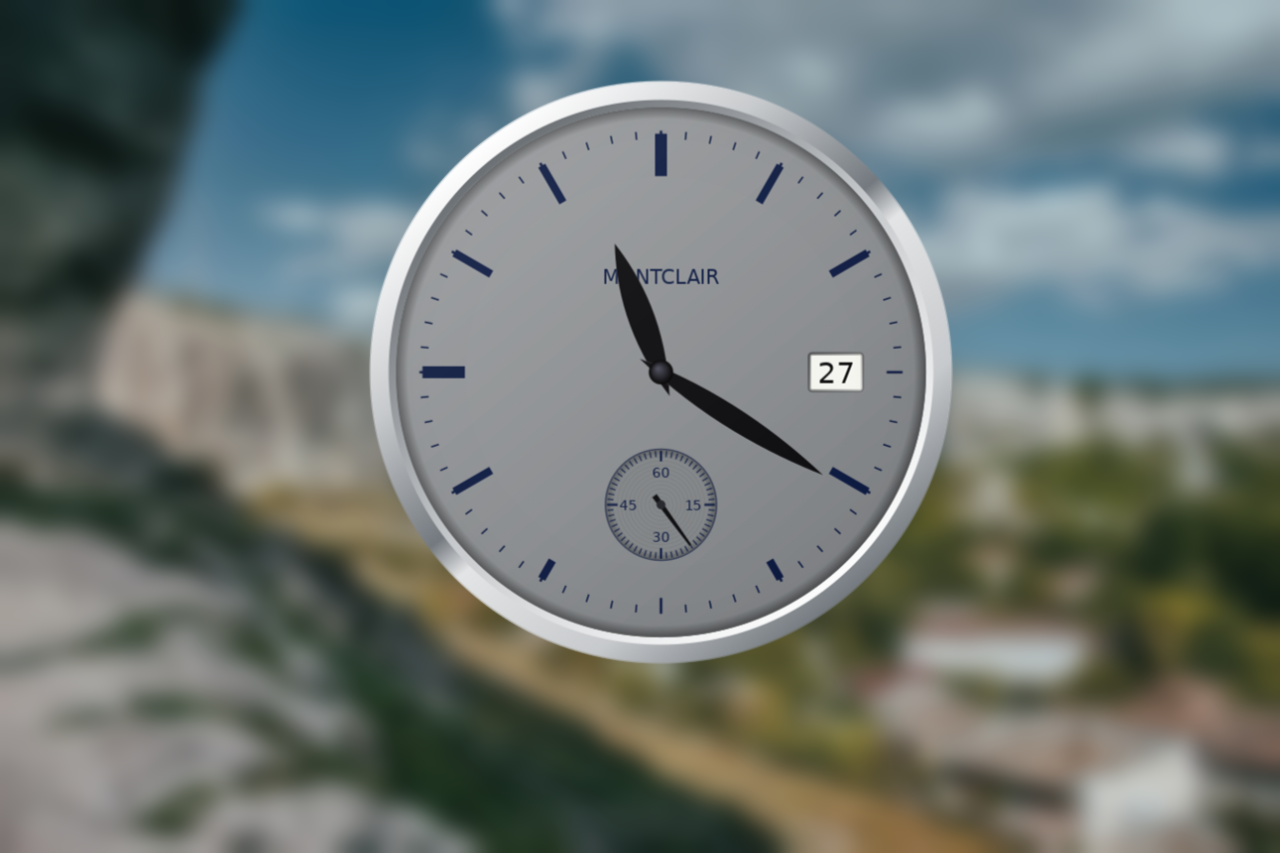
11.20.24
